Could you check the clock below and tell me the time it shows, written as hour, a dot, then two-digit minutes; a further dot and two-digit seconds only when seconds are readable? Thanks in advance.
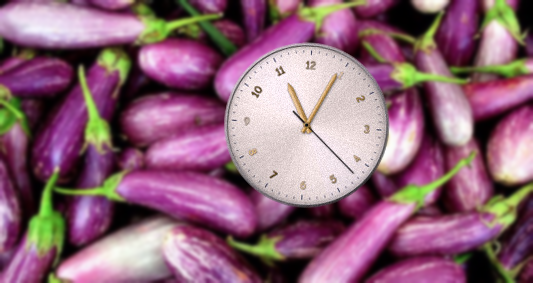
11.04.22
